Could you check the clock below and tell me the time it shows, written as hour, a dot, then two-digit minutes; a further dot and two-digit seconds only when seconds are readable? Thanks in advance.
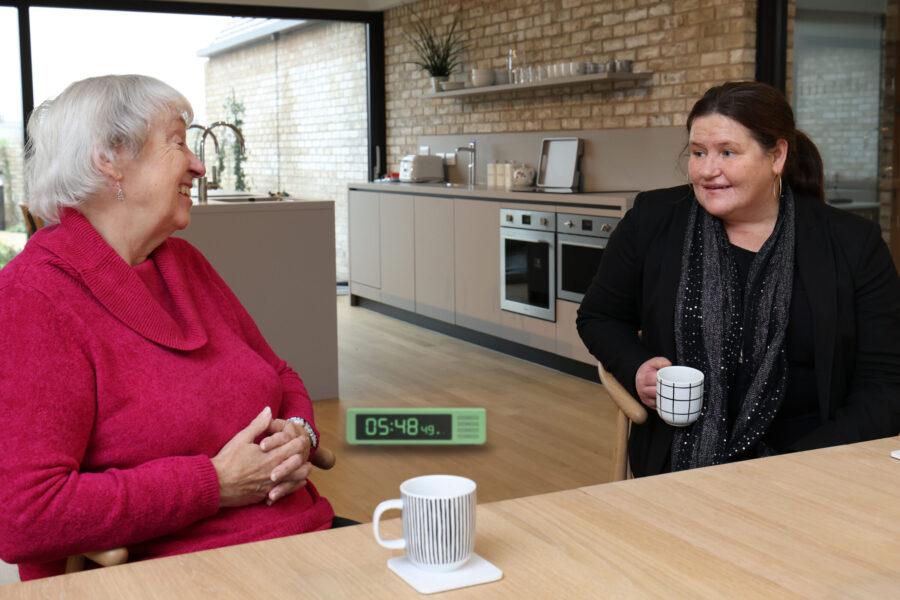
5.48
